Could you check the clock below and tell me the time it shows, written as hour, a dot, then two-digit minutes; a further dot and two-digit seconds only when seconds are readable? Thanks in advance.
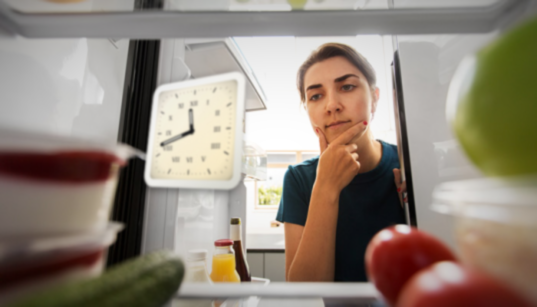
11.42
